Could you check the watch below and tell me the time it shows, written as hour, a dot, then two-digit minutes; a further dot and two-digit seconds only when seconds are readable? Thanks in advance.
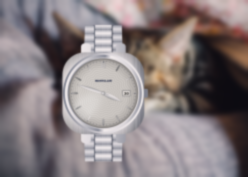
3.48
